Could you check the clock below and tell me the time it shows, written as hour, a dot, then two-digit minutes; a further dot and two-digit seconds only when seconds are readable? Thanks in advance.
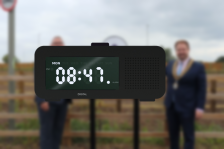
8.47
